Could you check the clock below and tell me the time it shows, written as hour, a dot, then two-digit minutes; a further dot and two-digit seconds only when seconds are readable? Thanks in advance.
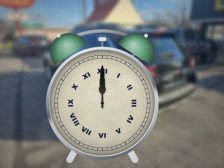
12.00
